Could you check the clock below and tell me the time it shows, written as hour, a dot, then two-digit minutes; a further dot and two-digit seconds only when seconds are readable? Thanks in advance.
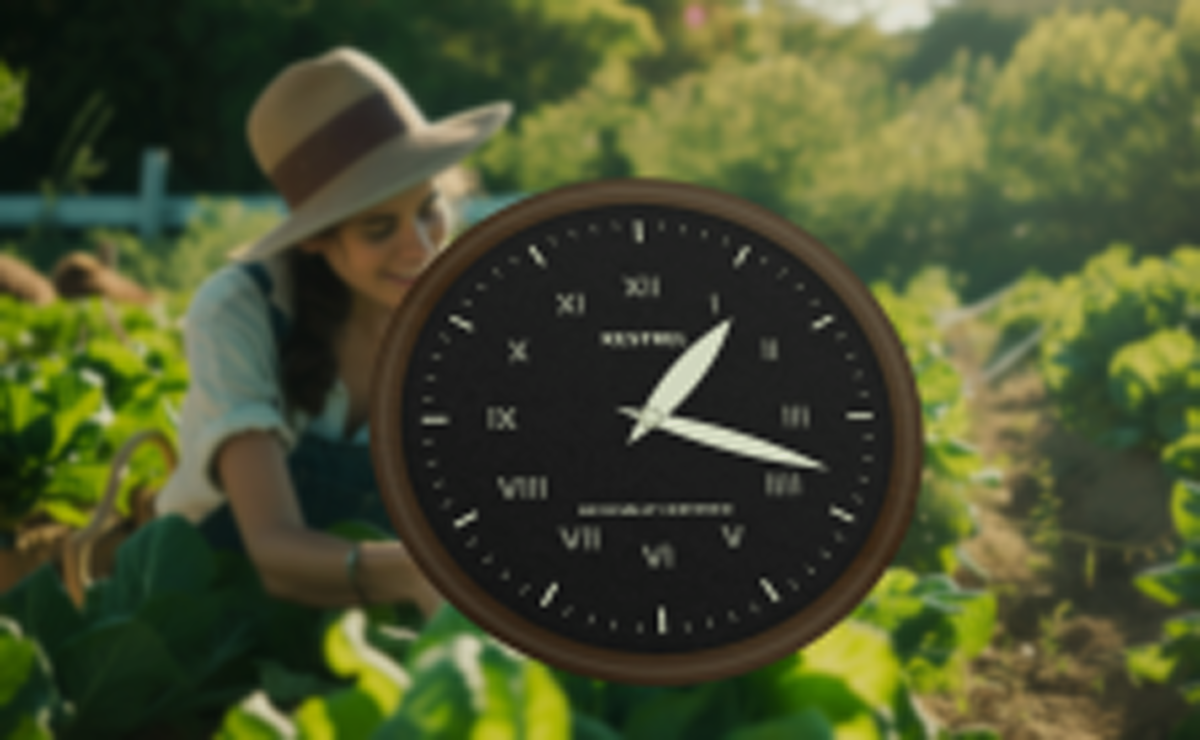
1.18
